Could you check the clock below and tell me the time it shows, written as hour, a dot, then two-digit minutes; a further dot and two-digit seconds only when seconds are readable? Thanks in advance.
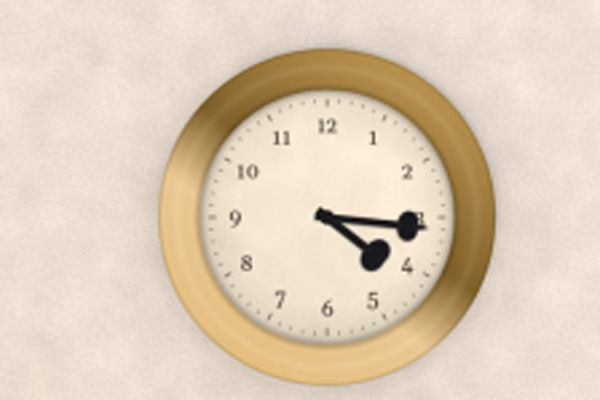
4.16
